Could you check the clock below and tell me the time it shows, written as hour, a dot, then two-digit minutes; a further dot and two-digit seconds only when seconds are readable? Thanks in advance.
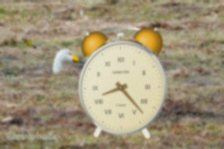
8.23
